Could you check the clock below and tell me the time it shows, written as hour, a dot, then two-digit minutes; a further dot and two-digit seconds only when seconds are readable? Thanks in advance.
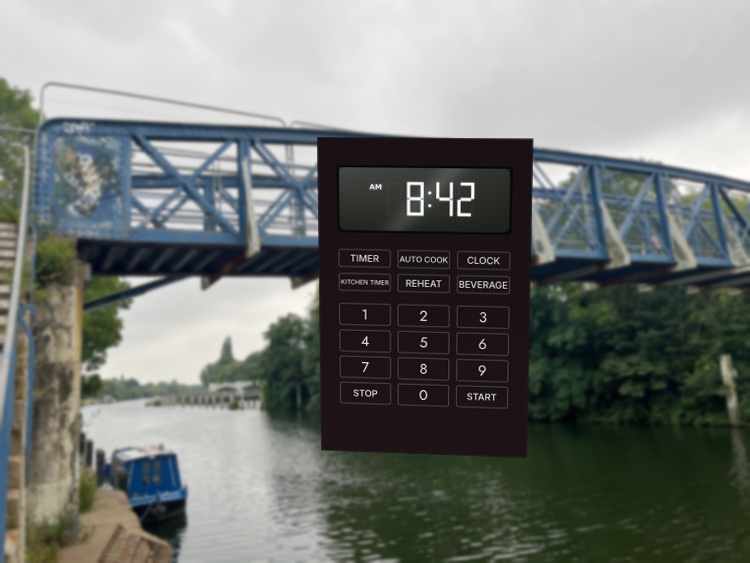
8.42
